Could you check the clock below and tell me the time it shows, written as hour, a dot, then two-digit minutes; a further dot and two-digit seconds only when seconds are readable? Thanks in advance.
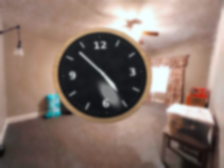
4.53
